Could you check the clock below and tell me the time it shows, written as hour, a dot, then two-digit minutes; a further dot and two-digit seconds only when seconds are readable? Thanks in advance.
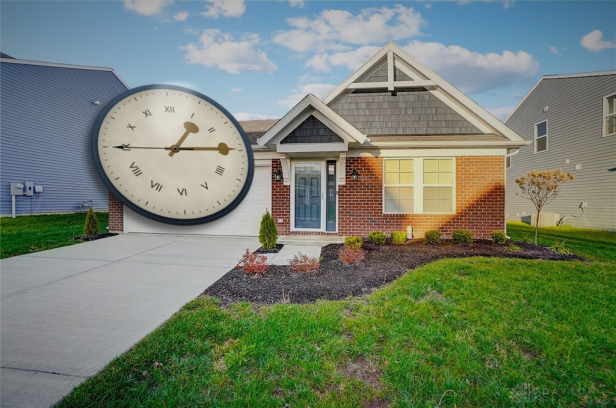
1.14.45
